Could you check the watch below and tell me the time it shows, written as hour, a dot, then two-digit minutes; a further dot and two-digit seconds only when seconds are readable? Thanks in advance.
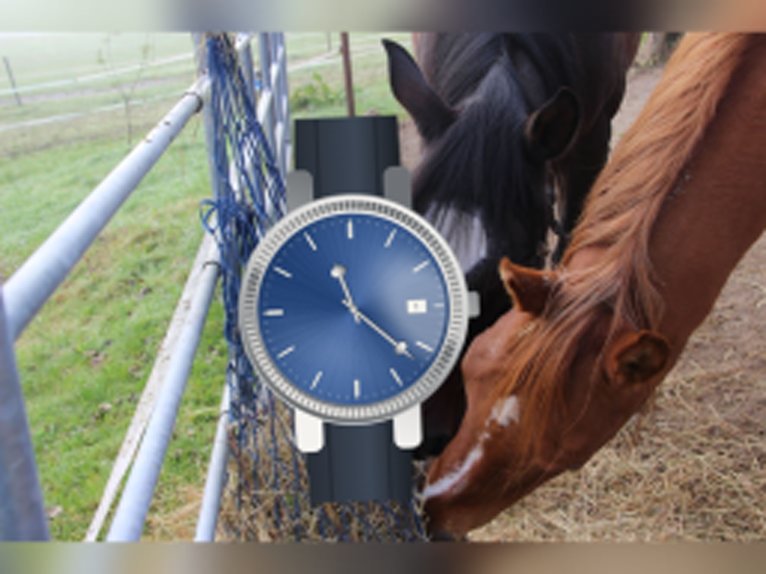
11.22
